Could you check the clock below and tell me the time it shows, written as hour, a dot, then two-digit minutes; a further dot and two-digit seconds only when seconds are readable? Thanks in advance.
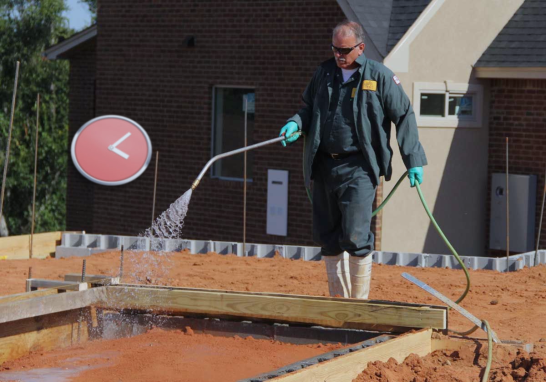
4.08
